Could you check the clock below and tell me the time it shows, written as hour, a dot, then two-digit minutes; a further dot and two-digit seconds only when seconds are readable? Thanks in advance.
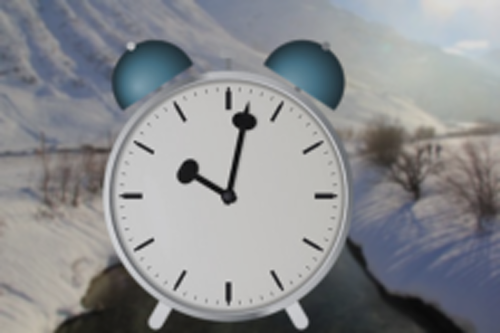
10.02
